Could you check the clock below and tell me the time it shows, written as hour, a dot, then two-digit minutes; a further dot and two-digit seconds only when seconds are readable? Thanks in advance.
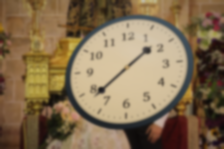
1.38
